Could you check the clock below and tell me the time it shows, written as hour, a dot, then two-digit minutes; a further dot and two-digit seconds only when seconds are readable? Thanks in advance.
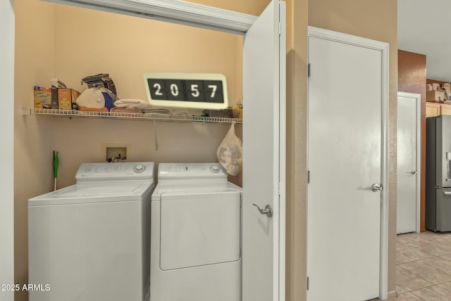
20.57
